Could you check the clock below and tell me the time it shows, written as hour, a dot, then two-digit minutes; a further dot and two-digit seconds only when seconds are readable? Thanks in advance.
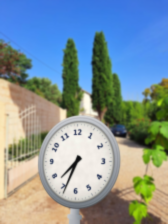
7.34
